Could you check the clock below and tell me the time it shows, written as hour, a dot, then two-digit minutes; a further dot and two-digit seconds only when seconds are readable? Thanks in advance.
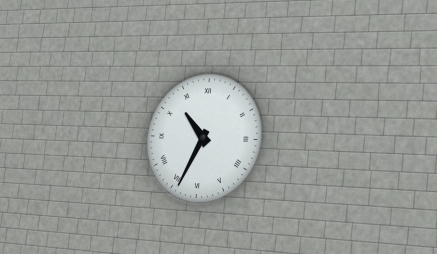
10.34
